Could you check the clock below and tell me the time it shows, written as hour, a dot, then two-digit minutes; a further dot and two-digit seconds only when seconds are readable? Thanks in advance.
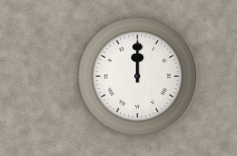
12.00
